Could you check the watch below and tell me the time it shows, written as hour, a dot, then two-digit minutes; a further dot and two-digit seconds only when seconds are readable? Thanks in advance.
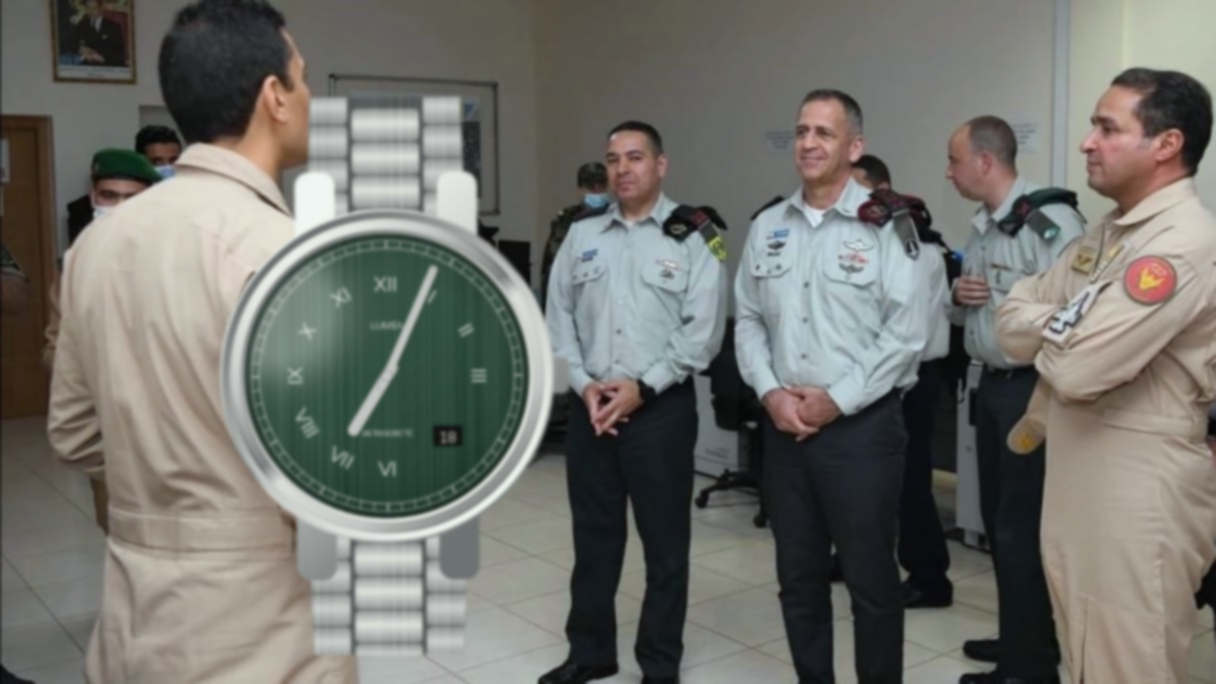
7.04
